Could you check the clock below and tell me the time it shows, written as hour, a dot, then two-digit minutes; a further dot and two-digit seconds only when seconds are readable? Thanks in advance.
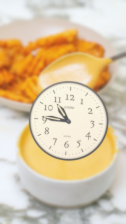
10.46
